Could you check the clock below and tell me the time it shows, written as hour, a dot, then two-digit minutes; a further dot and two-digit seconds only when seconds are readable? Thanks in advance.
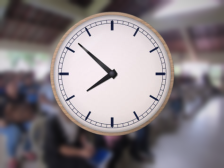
7.52
